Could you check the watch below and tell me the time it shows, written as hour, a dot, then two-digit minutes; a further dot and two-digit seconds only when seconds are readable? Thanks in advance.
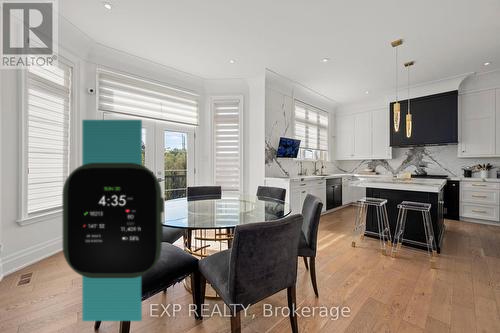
4.35
